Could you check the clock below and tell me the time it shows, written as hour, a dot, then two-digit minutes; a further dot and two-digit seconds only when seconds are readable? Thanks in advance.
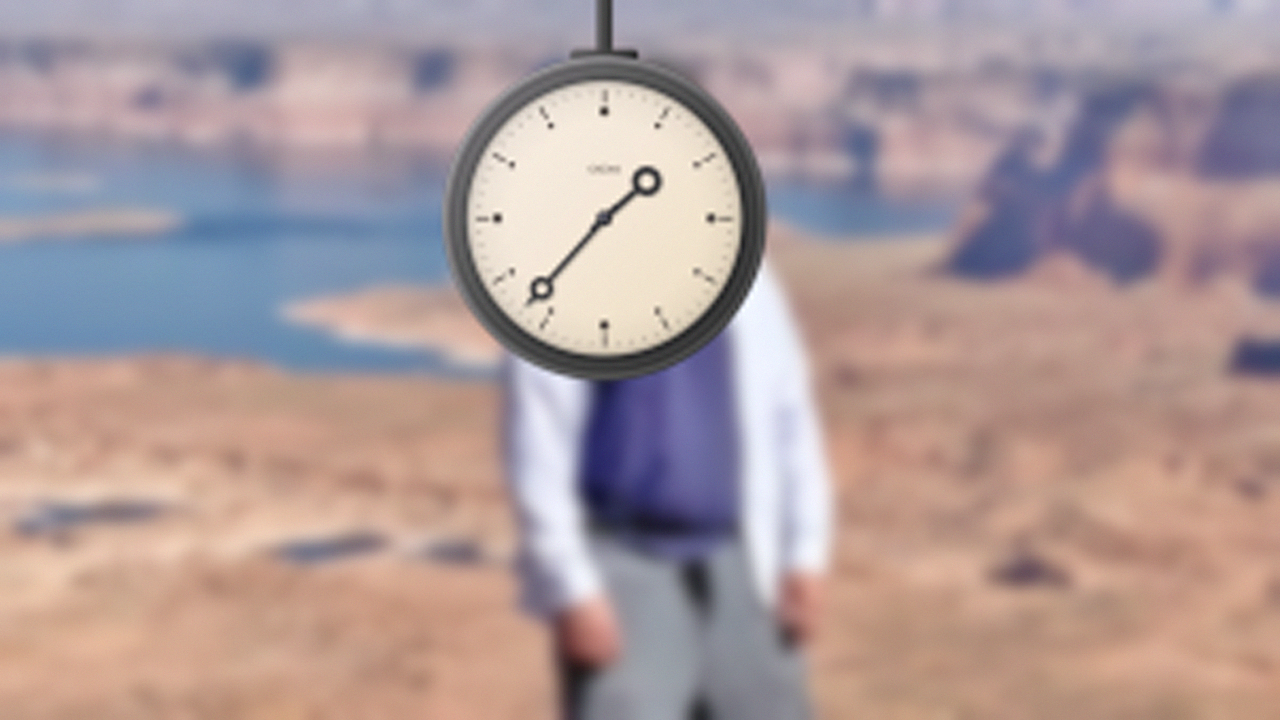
1.37
